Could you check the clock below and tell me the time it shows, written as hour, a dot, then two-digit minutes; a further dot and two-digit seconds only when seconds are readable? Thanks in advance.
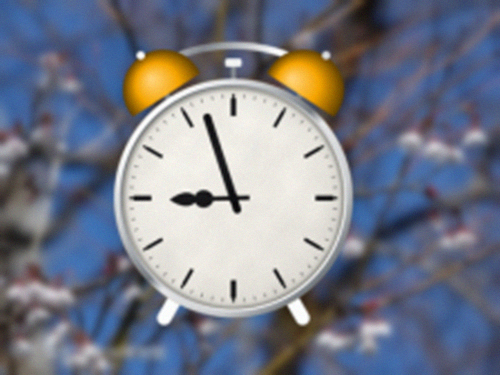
8.57
